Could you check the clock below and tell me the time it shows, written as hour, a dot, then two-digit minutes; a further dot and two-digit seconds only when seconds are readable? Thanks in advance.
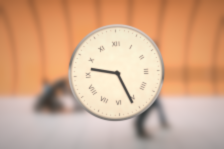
9.26
